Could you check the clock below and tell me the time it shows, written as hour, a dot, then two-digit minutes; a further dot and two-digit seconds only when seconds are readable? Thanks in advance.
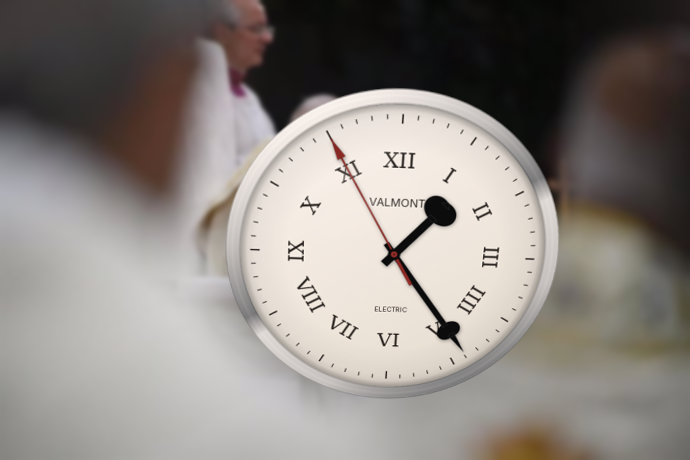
1.23.55
